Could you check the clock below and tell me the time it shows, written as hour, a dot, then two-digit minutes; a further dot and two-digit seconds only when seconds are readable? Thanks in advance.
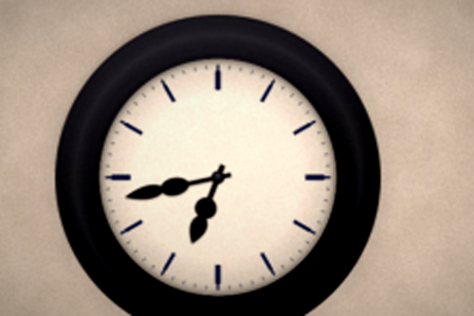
6.43
